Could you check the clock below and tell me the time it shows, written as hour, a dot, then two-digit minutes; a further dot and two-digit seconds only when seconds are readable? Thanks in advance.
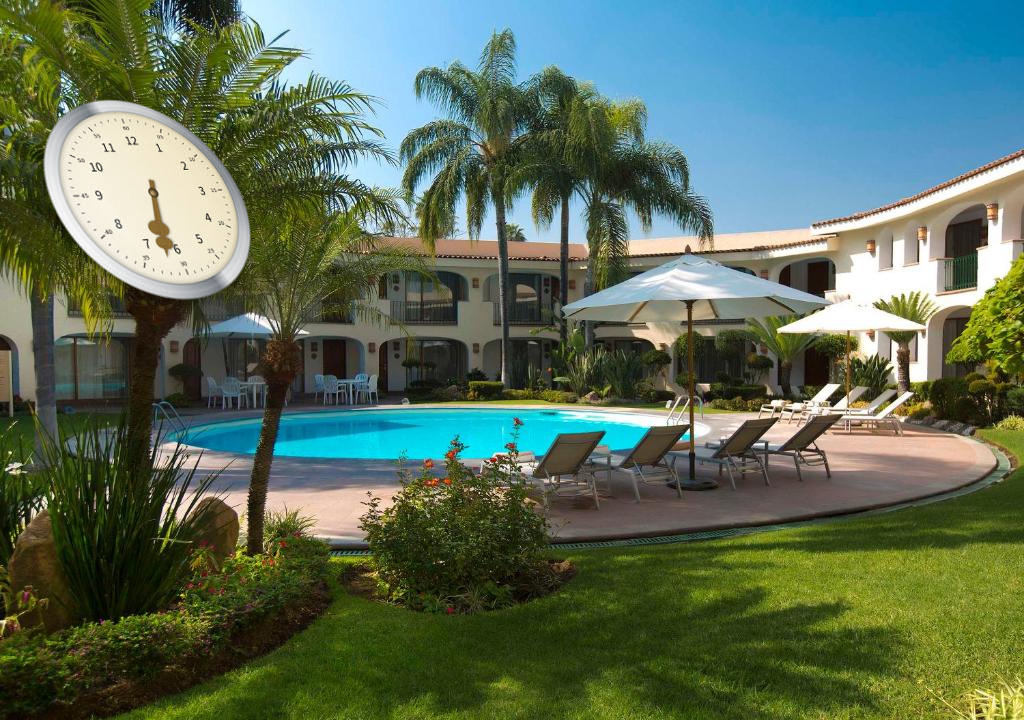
6.32
